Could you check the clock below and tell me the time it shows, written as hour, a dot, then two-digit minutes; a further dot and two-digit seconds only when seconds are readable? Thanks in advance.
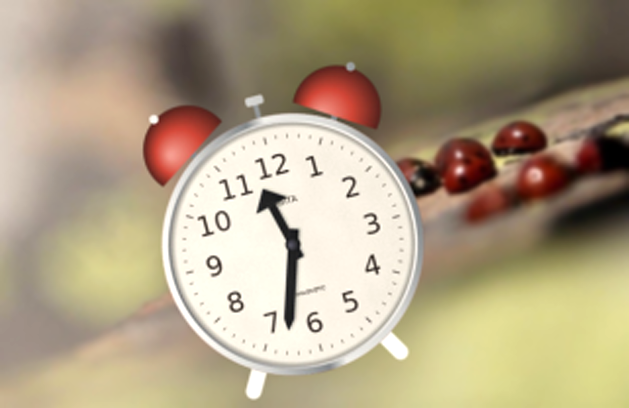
11.33
